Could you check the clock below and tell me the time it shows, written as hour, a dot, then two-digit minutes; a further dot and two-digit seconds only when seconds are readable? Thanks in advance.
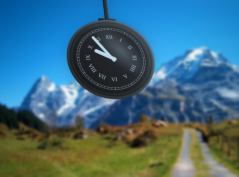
9.54
